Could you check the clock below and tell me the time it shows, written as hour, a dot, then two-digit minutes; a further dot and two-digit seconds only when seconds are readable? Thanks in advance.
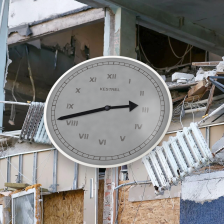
2.42
